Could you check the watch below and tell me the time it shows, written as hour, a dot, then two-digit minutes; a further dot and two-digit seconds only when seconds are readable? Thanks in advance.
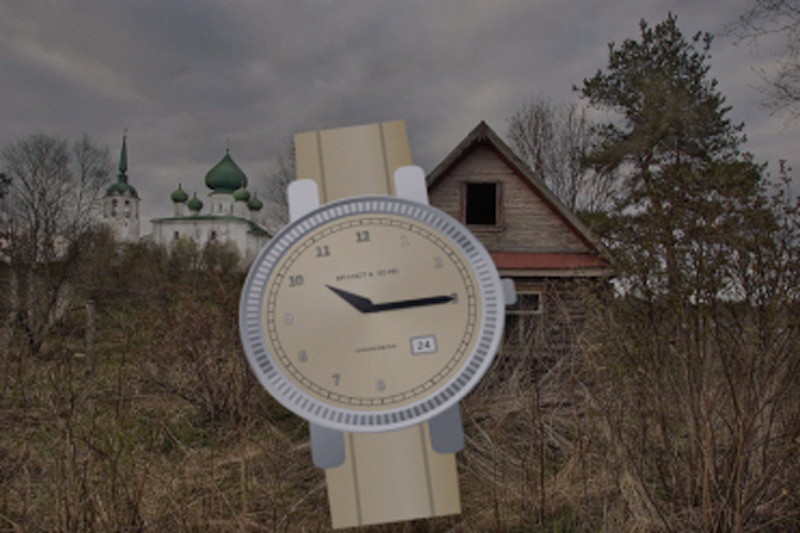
10.15
